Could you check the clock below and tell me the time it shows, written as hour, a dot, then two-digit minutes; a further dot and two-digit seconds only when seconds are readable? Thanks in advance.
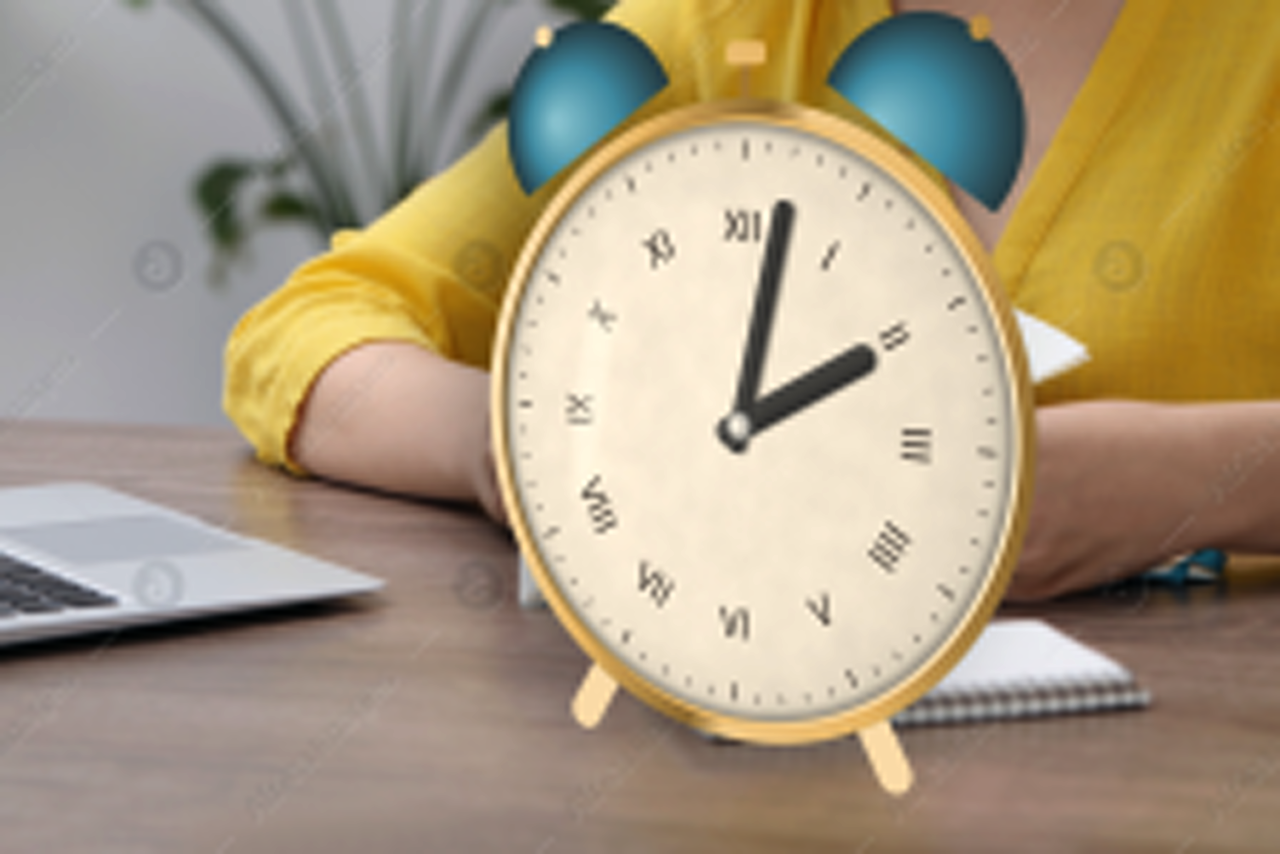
2.02
